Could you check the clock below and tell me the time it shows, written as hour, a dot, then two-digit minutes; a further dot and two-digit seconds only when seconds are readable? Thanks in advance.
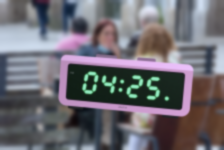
4.25
